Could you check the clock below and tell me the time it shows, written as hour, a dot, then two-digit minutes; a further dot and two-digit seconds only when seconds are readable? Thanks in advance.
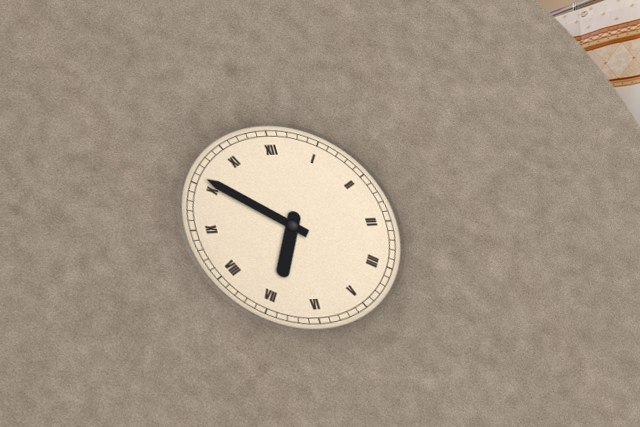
6.51
